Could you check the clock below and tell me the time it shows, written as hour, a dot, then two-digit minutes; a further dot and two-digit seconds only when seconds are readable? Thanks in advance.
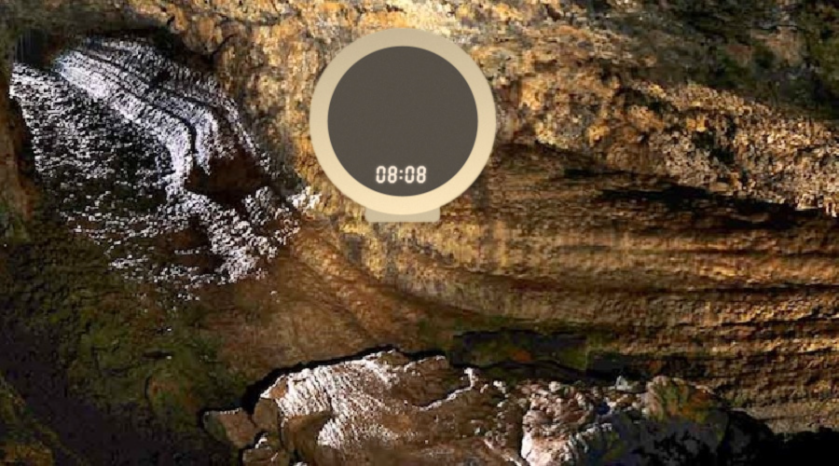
8.08
